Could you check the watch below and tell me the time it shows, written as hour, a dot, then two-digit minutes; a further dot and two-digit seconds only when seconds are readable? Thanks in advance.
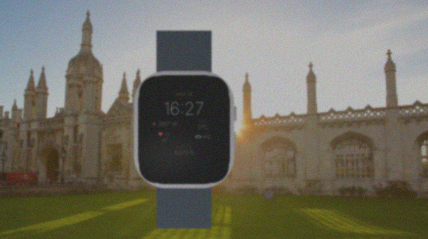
16.27
